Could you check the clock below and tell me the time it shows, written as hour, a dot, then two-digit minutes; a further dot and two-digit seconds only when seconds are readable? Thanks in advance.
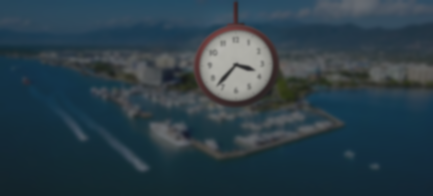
3.37
